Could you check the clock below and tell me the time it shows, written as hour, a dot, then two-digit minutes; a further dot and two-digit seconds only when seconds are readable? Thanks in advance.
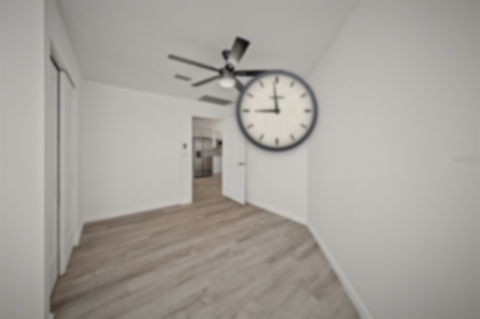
8.59
